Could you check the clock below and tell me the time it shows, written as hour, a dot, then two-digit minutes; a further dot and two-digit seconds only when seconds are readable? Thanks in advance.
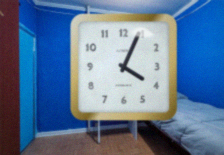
4.04
